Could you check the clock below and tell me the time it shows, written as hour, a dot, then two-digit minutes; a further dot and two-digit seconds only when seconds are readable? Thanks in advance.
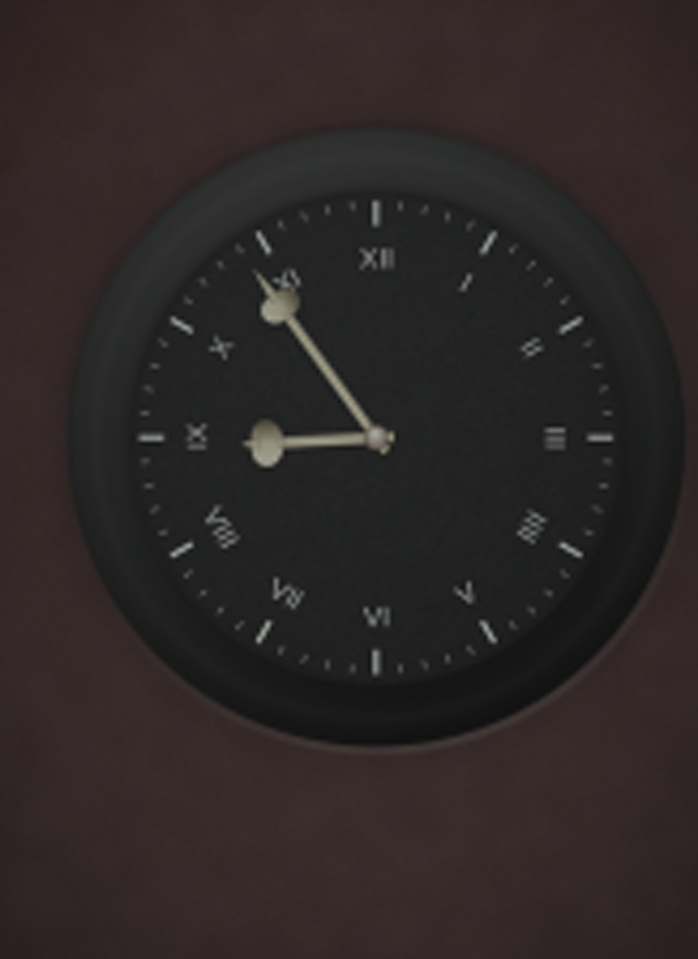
8.54
